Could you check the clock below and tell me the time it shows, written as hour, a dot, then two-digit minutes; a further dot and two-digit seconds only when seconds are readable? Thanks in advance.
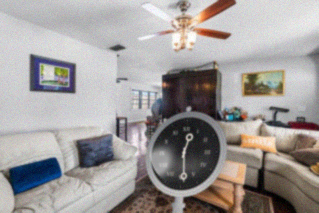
12.29
